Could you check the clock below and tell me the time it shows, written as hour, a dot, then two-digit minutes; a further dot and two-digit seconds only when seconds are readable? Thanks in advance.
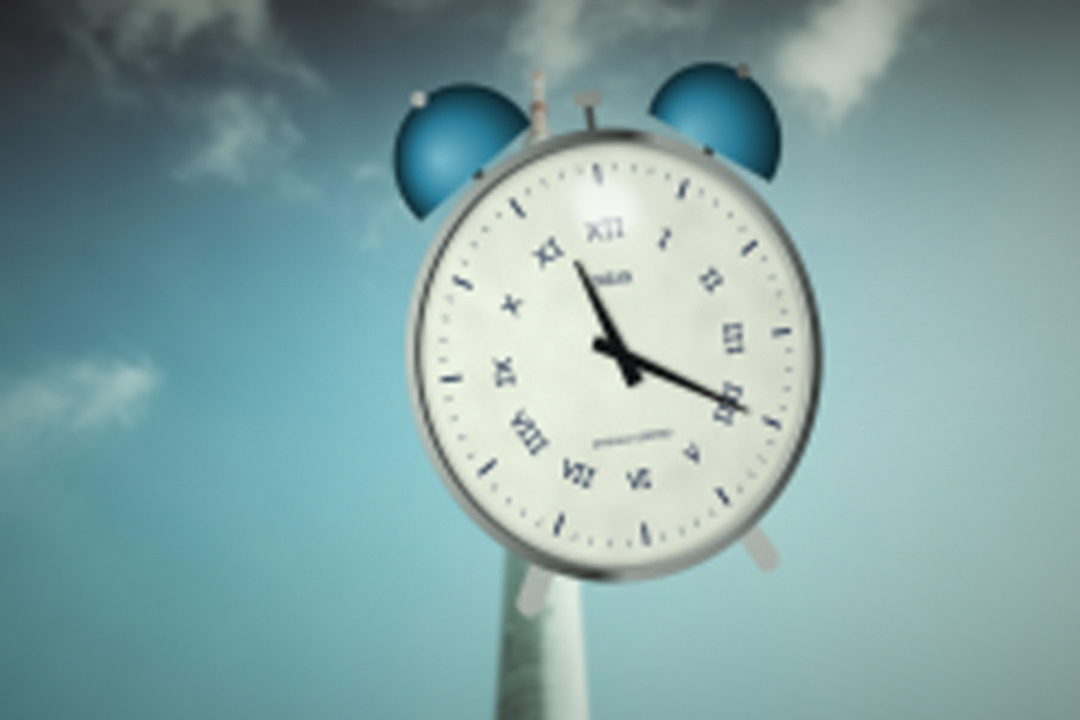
11.20
